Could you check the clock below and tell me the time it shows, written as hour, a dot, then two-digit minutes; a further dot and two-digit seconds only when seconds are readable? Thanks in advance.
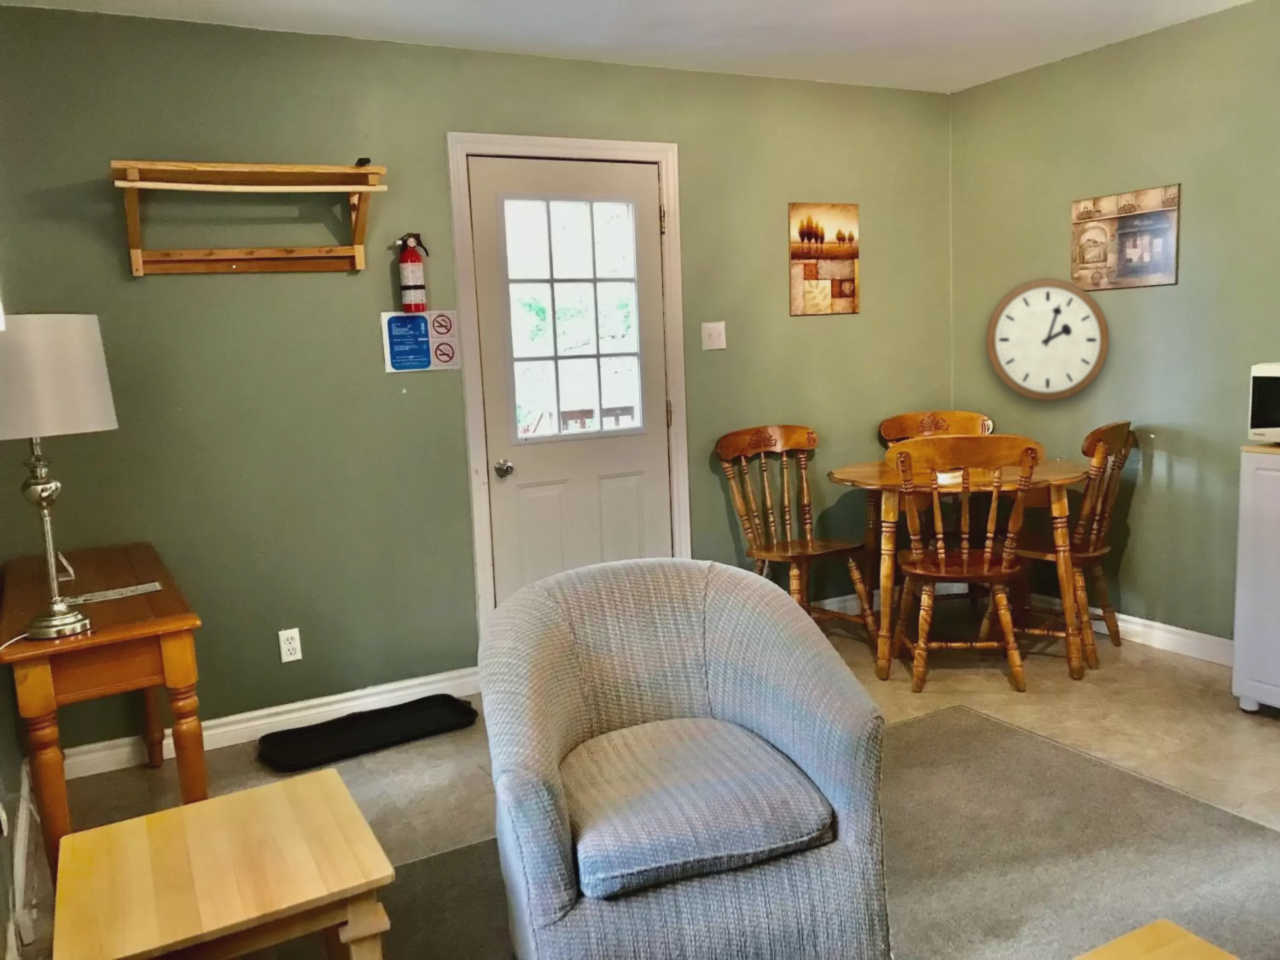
2.03
